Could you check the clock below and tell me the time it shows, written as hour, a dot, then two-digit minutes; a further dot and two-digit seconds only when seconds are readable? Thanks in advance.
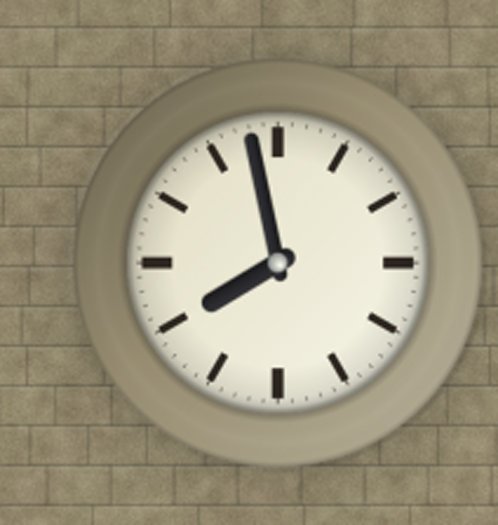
7.58
